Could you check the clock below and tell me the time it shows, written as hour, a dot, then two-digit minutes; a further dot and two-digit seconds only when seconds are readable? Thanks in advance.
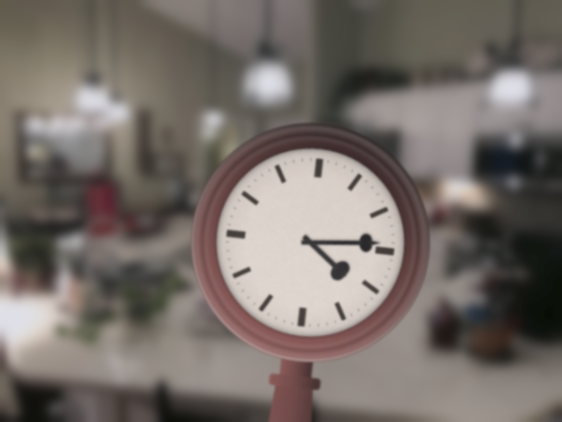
4.14
